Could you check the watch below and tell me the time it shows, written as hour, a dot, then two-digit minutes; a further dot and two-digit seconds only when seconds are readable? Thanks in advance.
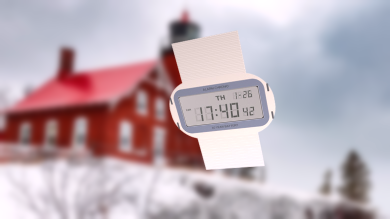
17.40.42
